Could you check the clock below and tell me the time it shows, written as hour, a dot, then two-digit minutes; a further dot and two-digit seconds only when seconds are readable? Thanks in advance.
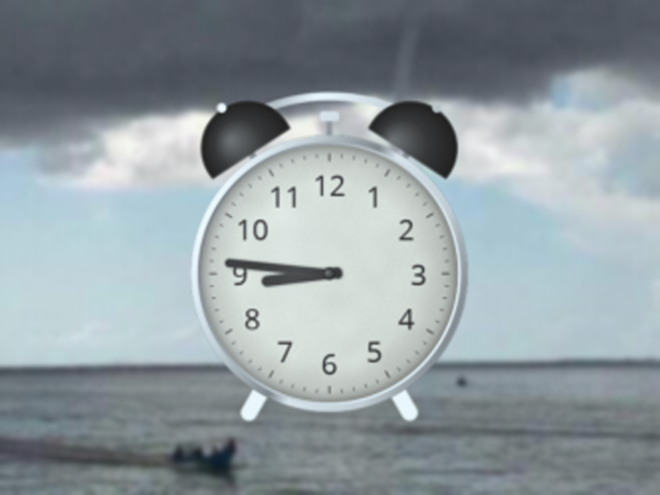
8.46
